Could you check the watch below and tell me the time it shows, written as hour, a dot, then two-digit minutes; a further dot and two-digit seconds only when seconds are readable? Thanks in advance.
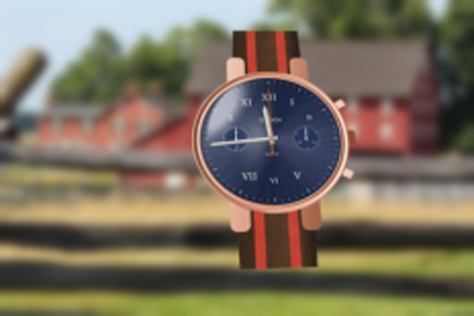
11.44
